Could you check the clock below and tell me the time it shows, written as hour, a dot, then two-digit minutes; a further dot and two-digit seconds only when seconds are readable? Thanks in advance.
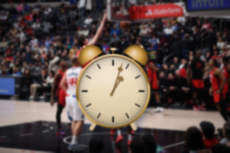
1.03
